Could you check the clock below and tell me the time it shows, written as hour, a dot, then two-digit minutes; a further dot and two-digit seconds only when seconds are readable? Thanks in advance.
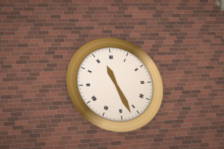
11.27
